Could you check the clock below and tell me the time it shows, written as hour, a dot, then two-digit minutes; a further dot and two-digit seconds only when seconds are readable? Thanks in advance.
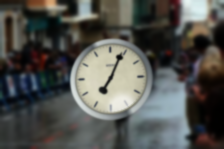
7.04
